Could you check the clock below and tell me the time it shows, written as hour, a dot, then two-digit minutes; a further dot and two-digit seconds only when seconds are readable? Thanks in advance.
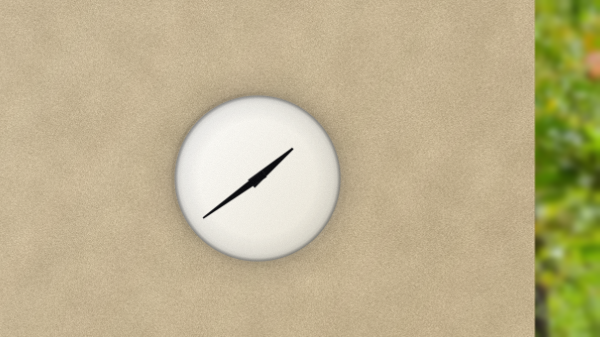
1.39
